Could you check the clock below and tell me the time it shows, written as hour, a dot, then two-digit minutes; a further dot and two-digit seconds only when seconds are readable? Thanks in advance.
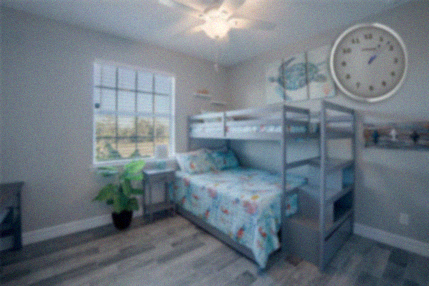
1.08
